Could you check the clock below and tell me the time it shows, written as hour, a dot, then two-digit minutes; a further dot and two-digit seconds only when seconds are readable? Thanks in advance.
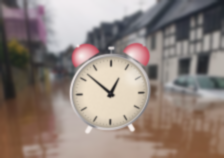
12.52
